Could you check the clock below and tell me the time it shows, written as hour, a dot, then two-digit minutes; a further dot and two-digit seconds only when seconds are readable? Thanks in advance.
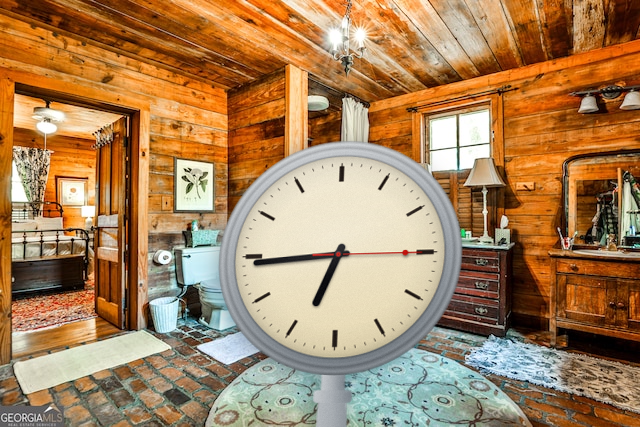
6.44.15
